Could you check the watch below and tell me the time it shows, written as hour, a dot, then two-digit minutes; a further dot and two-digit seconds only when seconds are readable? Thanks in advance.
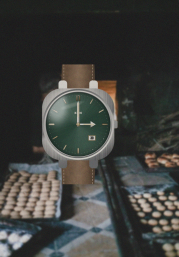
3.00
